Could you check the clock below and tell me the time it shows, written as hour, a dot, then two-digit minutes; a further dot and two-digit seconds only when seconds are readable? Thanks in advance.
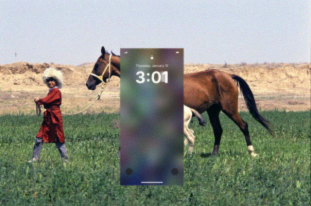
3.01
